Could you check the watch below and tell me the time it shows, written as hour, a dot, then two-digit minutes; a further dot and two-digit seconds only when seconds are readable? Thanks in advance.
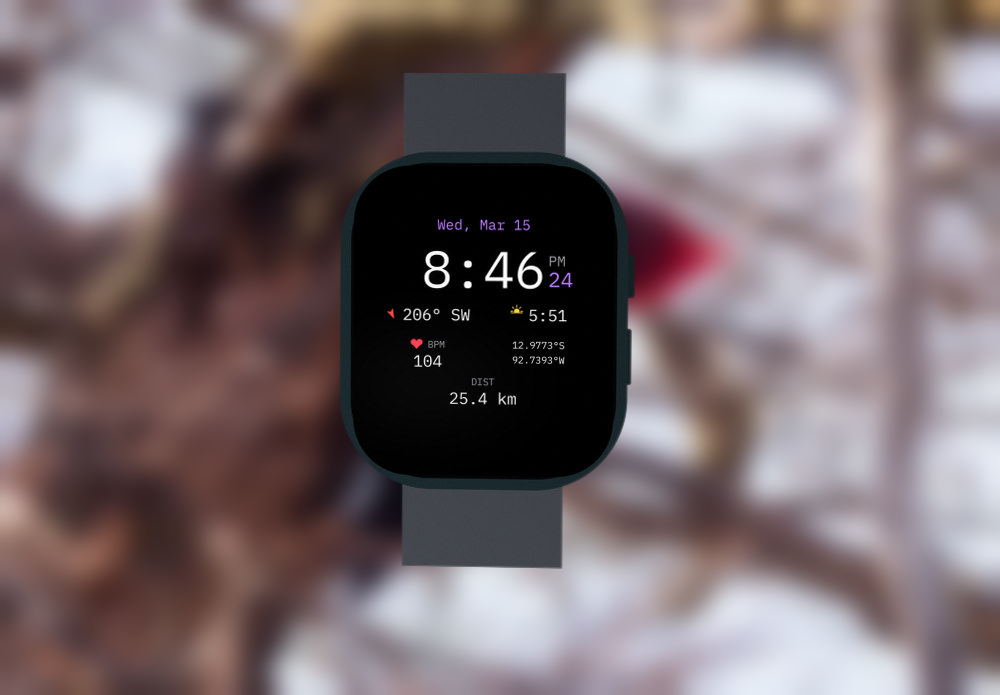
8.46.24
